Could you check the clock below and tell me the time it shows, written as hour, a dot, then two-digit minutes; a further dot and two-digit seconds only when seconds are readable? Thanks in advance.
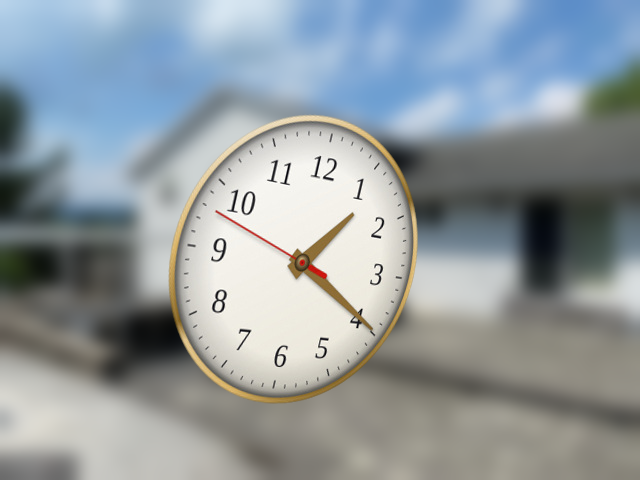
1.19.48
